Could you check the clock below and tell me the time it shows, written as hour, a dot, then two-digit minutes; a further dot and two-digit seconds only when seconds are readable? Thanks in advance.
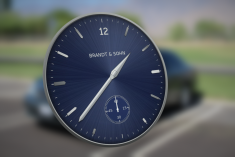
1.38
